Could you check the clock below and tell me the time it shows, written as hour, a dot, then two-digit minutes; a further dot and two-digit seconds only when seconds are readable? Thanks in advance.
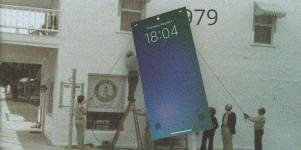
18.04
